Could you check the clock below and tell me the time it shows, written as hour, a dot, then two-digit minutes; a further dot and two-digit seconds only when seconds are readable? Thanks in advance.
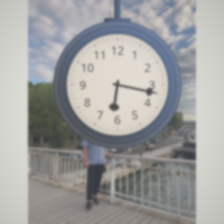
6.17
